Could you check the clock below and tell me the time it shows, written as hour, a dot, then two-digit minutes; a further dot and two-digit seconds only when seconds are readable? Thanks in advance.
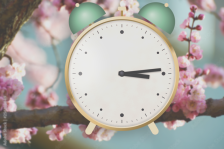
3.14
